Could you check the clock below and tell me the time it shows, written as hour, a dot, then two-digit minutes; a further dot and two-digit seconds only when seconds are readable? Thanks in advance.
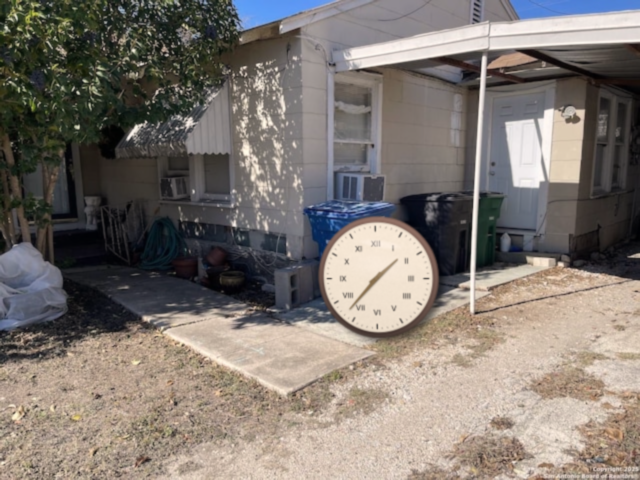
1.37
